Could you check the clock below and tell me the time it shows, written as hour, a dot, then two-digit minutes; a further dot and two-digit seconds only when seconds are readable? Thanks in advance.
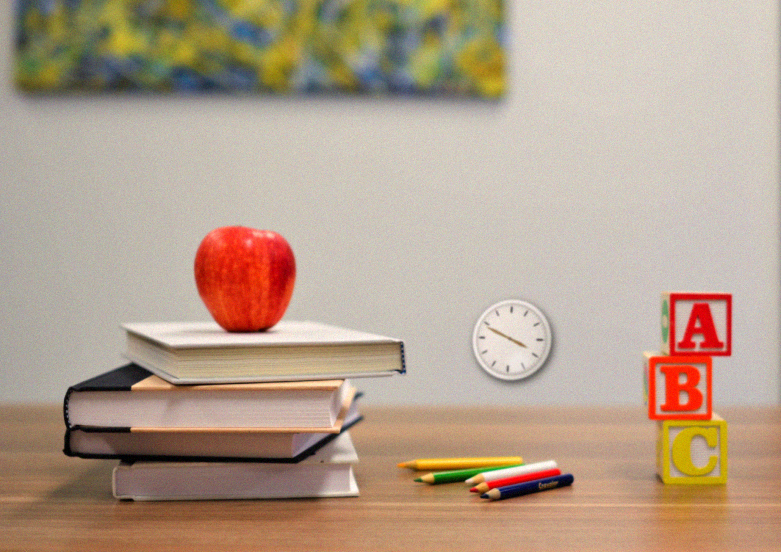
3.49
